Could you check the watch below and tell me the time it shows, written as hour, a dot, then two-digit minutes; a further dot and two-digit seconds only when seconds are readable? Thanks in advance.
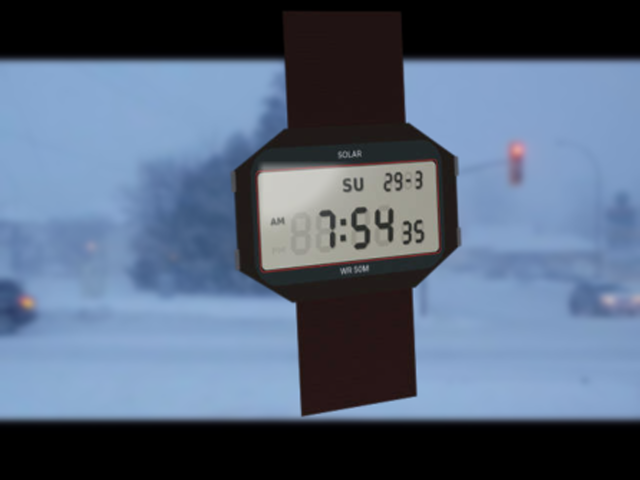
7.54.35
